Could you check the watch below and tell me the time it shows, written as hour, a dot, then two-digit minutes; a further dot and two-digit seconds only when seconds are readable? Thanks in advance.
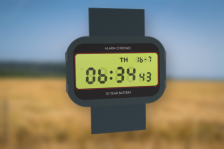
6.34.43
